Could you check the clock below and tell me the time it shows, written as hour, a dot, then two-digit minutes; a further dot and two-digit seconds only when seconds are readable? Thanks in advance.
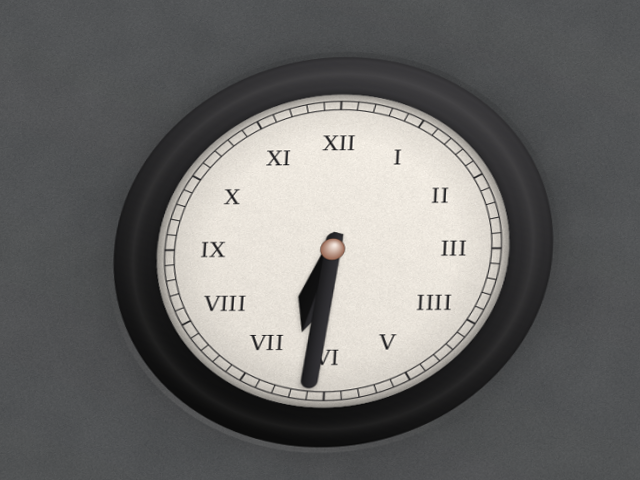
6.31
